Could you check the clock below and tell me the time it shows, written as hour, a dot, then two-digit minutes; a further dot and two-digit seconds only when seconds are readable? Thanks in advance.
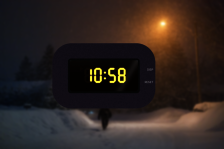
10.58
